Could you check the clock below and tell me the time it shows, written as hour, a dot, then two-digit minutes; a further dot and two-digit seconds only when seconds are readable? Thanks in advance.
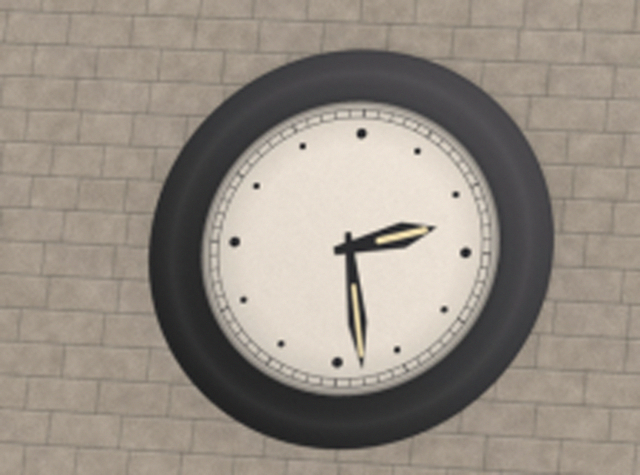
2.28
